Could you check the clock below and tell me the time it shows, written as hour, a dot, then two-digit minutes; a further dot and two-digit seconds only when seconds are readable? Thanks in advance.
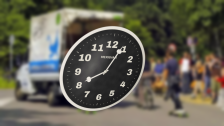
8.04
